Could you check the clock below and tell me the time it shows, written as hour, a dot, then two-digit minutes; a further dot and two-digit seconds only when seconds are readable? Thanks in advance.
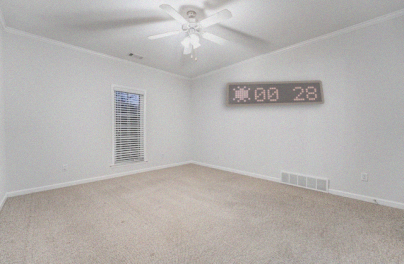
0.28
